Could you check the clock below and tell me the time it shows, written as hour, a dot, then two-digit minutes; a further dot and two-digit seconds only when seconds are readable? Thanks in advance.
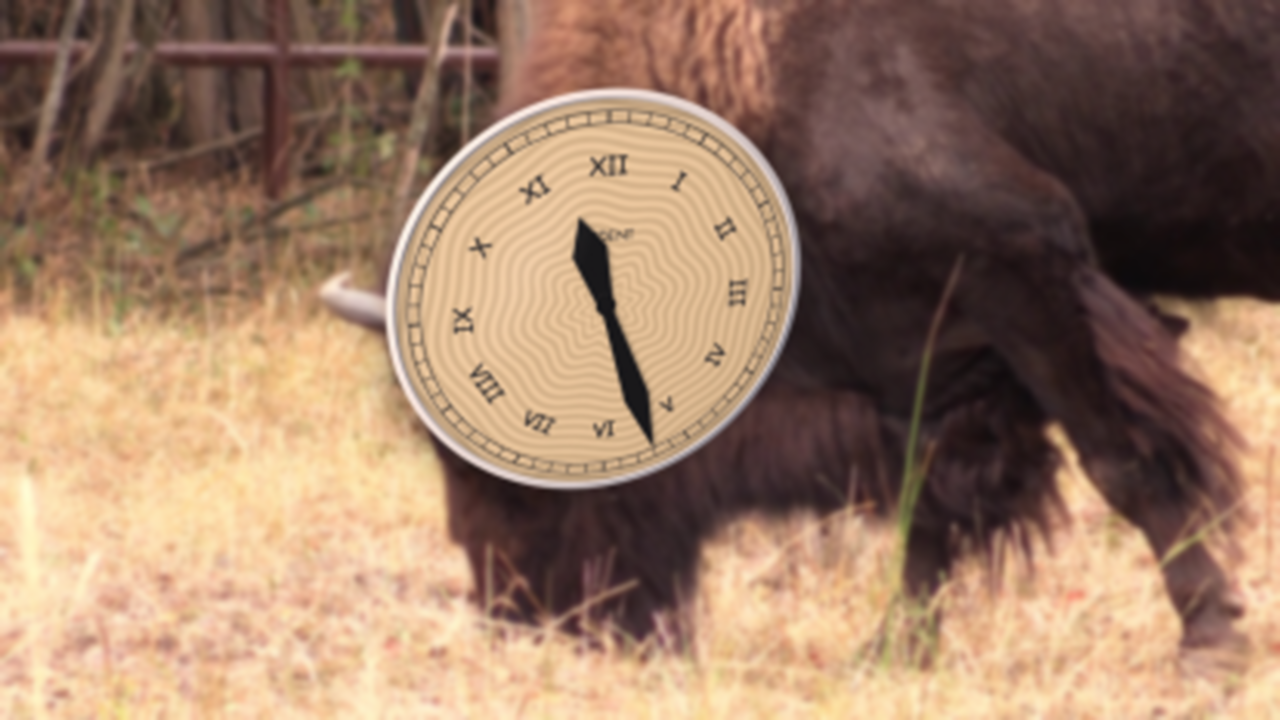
11.27
